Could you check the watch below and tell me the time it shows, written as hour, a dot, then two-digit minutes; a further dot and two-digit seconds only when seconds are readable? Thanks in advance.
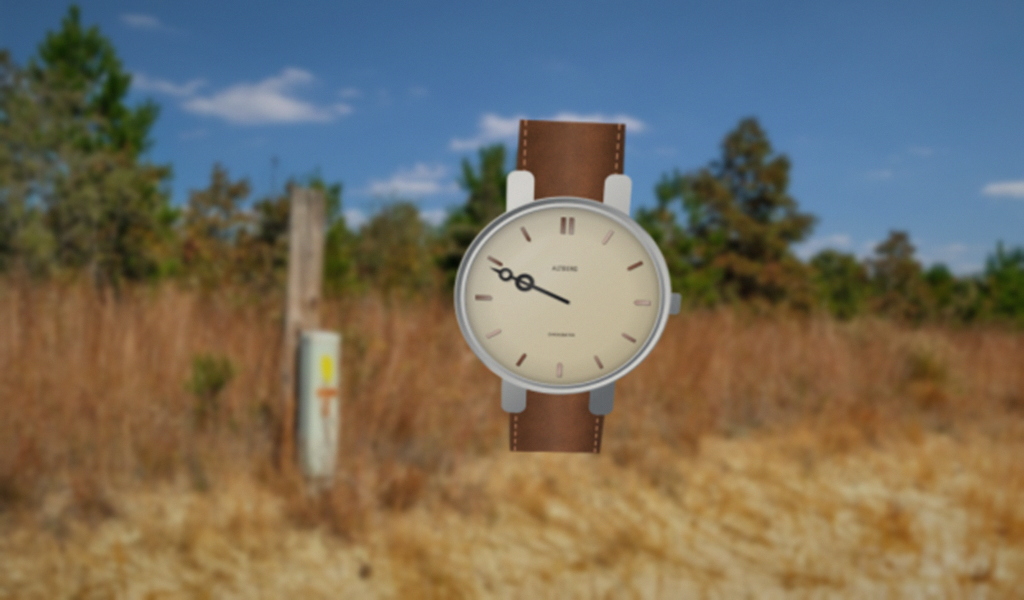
9.49
